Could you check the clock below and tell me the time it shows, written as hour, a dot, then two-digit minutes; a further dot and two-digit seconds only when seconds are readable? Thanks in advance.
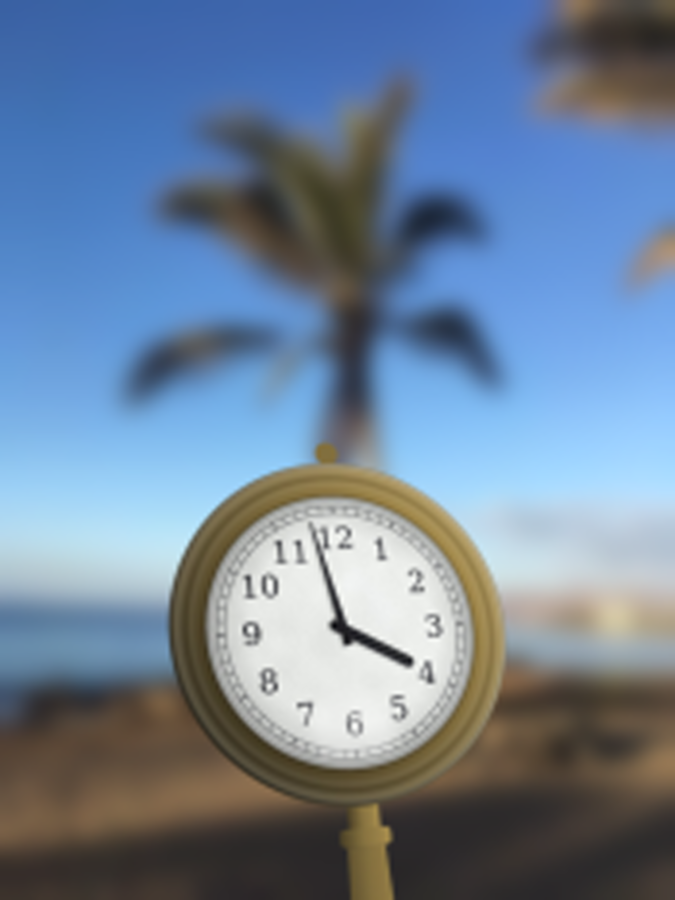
3.58
